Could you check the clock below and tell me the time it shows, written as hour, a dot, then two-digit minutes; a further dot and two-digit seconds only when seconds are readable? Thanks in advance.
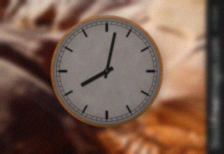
8.02
